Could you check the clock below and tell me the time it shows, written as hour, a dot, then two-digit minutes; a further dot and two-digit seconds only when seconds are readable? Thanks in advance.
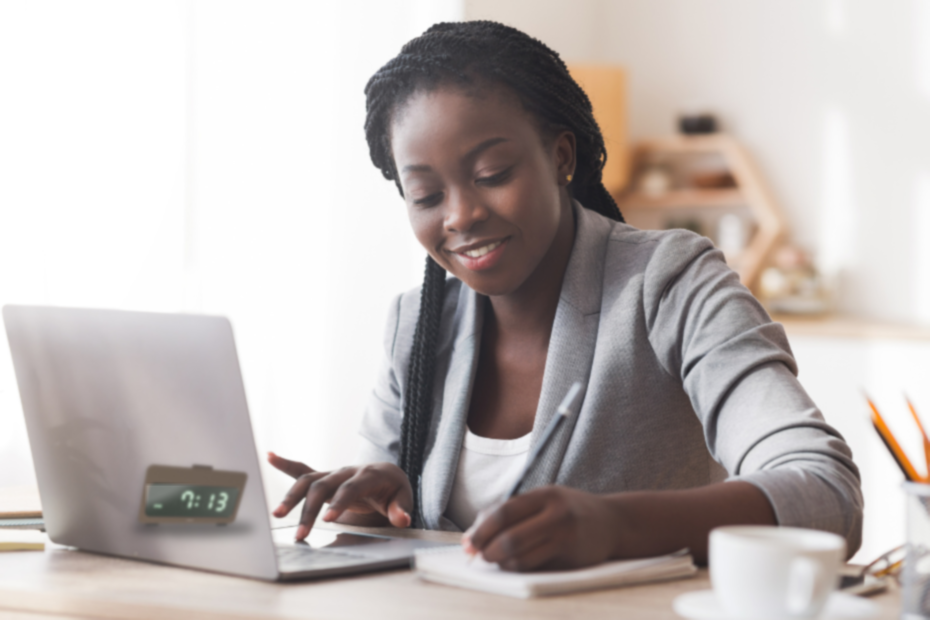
7.13
